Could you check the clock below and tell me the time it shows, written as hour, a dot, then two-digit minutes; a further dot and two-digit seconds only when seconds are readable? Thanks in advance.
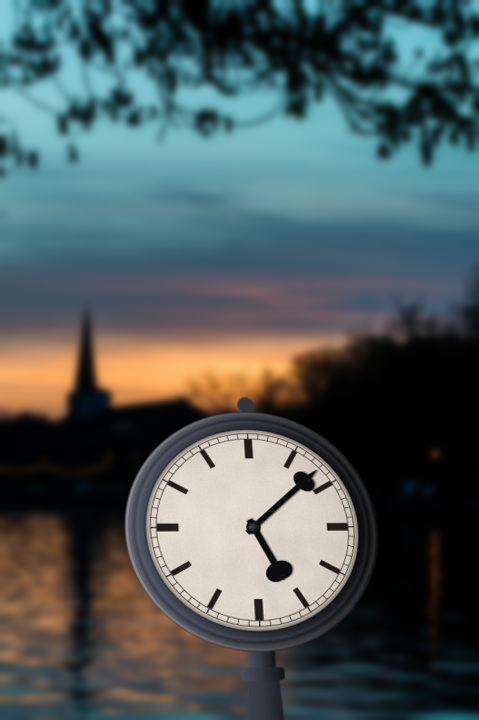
5.08
